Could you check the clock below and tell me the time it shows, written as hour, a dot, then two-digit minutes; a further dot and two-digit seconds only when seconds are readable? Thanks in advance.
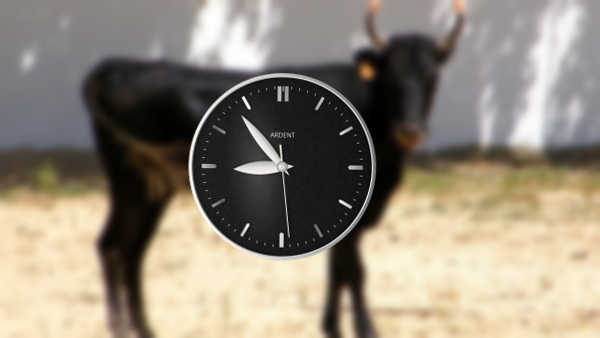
8.53.29
